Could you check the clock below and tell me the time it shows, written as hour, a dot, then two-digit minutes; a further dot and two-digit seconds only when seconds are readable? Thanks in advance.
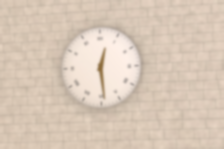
12.29
